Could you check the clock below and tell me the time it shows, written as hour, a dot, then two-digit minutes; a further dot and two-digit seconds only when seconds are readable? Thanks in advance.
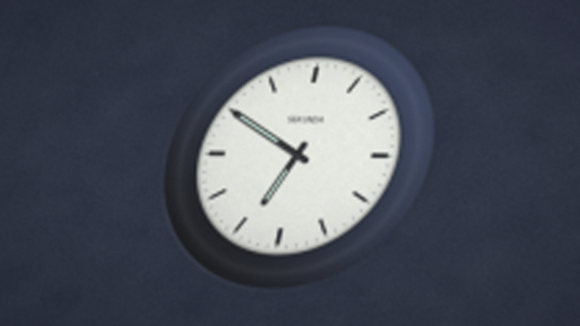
6.50
